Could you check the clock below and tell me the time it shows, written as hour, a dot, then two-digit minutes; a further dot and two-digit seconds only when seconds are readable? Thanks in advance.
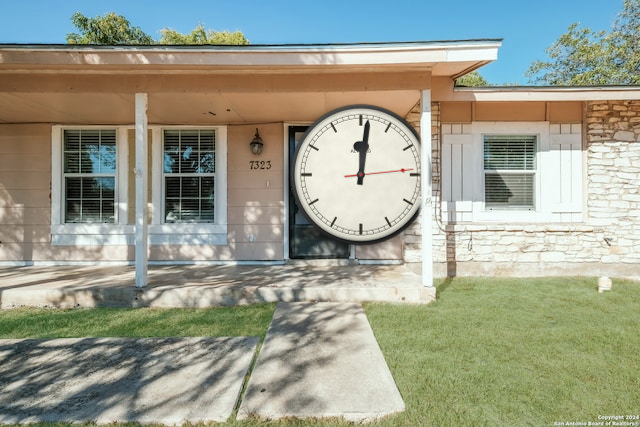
12.01.14
